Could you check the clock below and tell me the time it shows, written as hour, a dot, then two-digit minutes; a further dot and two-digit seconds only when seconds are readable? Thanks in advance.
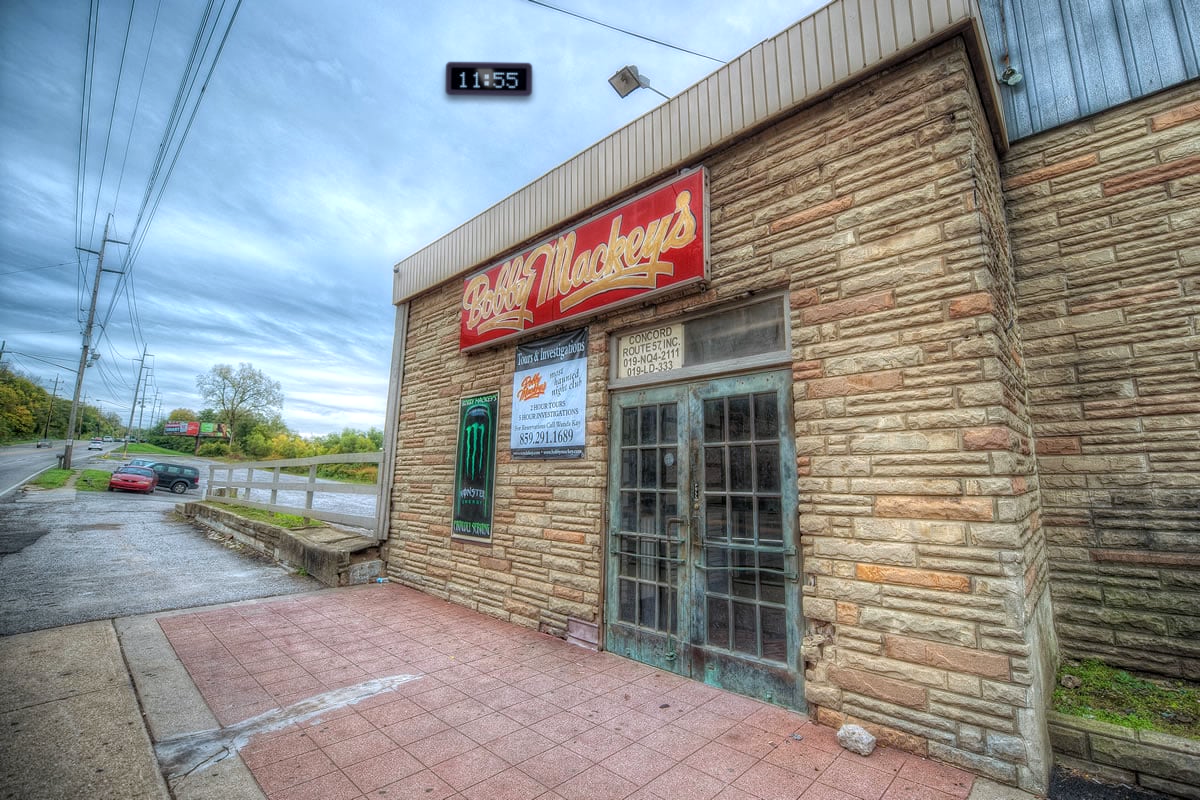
11.55
